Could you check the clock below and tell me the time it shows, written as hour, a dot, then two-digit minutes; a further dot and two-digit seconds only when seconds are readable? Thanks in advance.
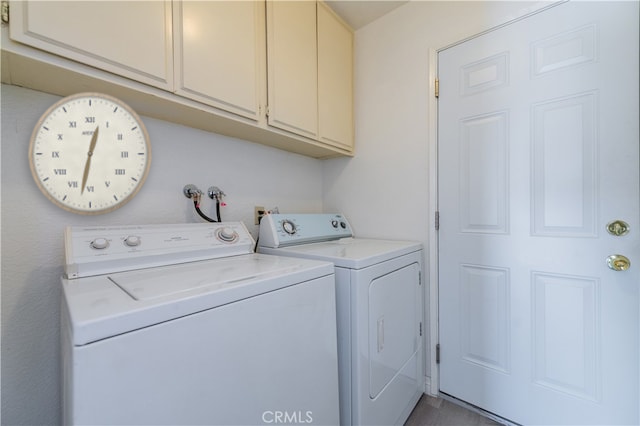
12.32
